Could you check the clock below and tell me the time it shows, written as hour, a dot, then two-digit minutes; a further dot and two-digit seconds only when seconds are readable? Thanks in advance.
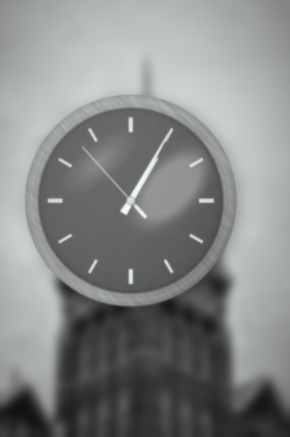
1.04.53
